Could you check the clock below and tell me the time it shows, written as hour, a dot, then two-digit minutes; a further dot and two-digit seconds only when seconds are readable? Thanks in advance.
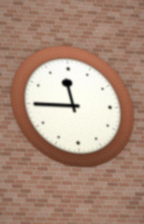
11.45
